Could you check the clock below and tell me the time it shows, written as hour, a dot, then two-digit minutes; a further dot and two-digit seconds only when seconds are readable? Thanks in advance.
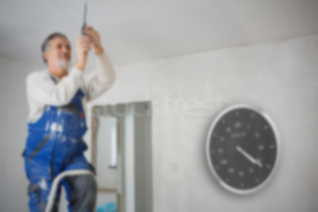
4.21
